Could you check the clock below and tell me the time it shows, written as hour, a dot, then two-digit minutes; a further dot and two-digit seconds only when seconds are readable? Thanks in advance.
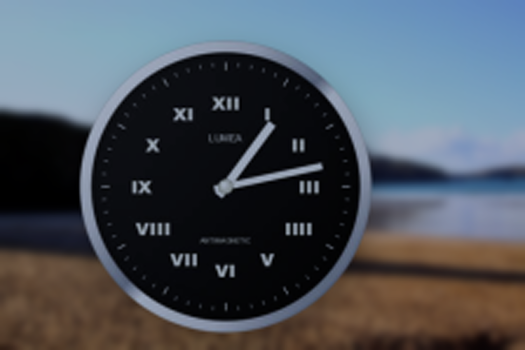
1.13
